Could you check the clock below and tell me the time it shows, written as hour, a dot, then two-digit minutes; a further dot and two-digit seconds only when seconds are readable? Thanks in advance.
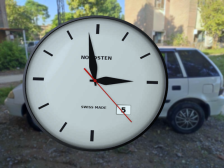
2.58.23
